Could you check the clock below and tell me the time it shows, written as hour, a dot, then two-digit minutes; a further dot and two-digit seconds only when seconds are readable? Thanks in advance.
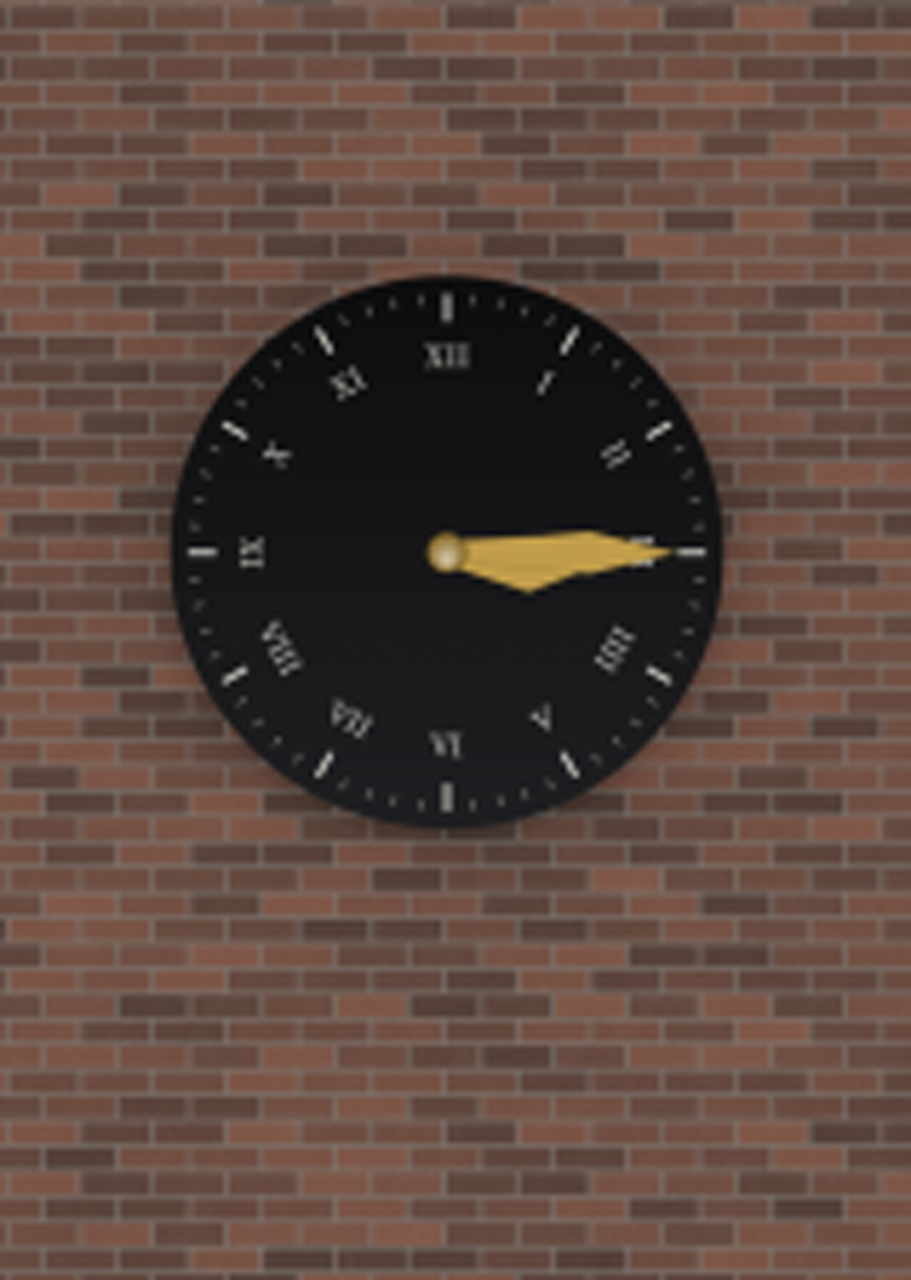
3.15
